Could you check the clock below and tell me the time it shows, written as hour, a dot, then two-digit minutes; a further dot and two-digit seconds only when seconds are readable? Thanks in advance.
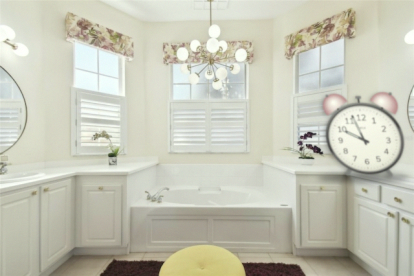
9.57
